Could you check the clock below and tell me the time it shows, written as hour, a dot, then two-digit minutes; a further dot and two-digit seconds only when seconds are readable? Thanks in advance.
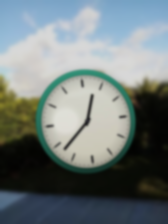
12.38
